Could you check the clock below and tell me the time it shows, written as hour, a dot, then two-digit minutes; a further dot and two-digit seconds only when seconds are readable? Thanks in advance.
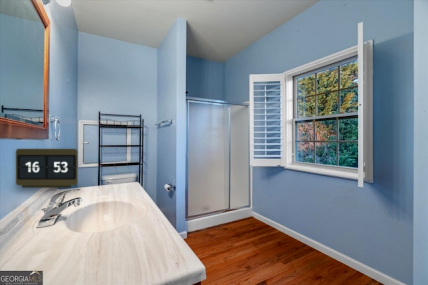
16.53
